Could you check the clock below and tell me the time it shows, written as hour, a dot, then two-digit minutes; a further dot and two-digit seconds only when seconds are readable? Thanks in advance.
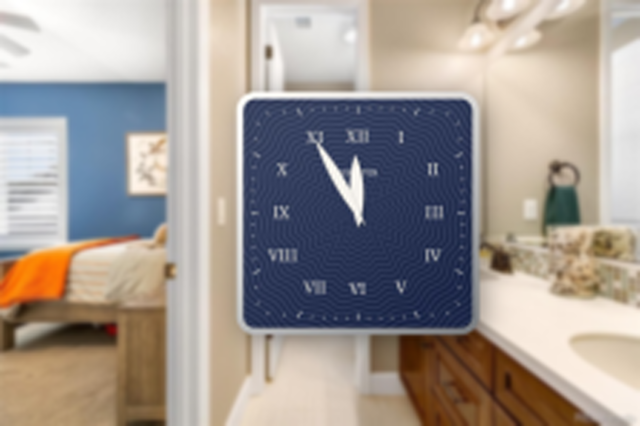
11.55
